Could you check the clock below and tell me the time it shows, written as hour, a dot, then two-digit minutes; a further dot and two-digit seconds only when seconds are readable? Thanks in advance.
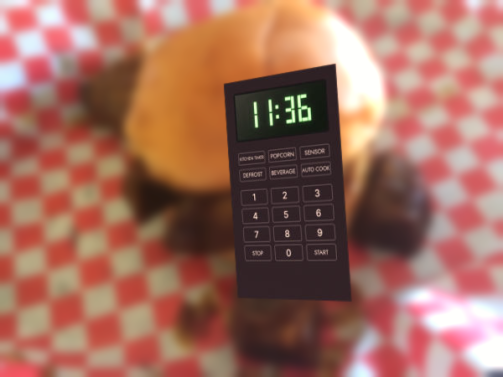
11.36
